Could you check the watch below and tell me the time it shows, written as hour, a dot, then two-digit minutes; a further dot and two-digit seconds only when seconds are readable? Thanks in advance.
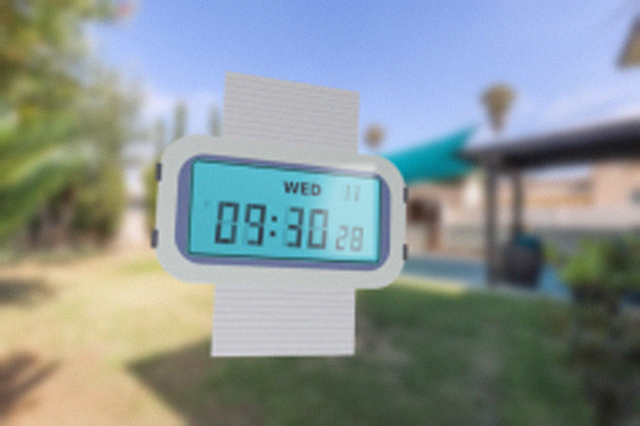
9.30.28
